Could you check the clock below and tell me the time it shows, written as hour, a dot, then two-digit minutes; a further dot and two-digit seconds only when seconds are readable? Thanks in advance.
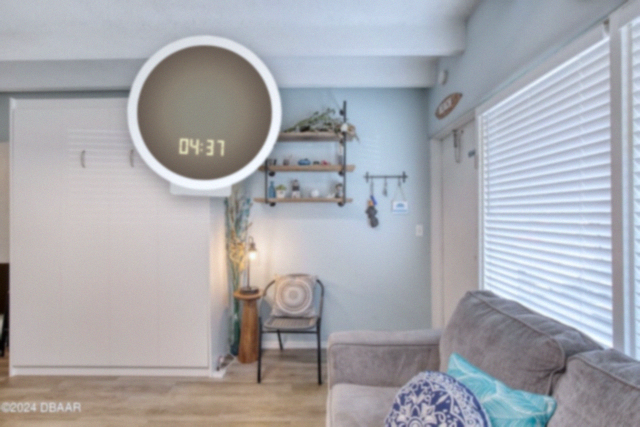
4.37
